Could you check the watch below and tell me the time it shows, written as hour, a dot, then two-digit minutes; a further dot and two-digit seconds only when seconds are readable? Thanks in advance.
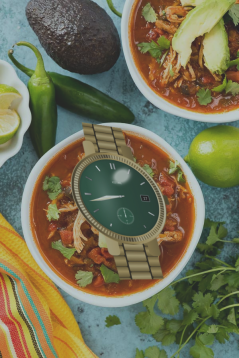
8.43
